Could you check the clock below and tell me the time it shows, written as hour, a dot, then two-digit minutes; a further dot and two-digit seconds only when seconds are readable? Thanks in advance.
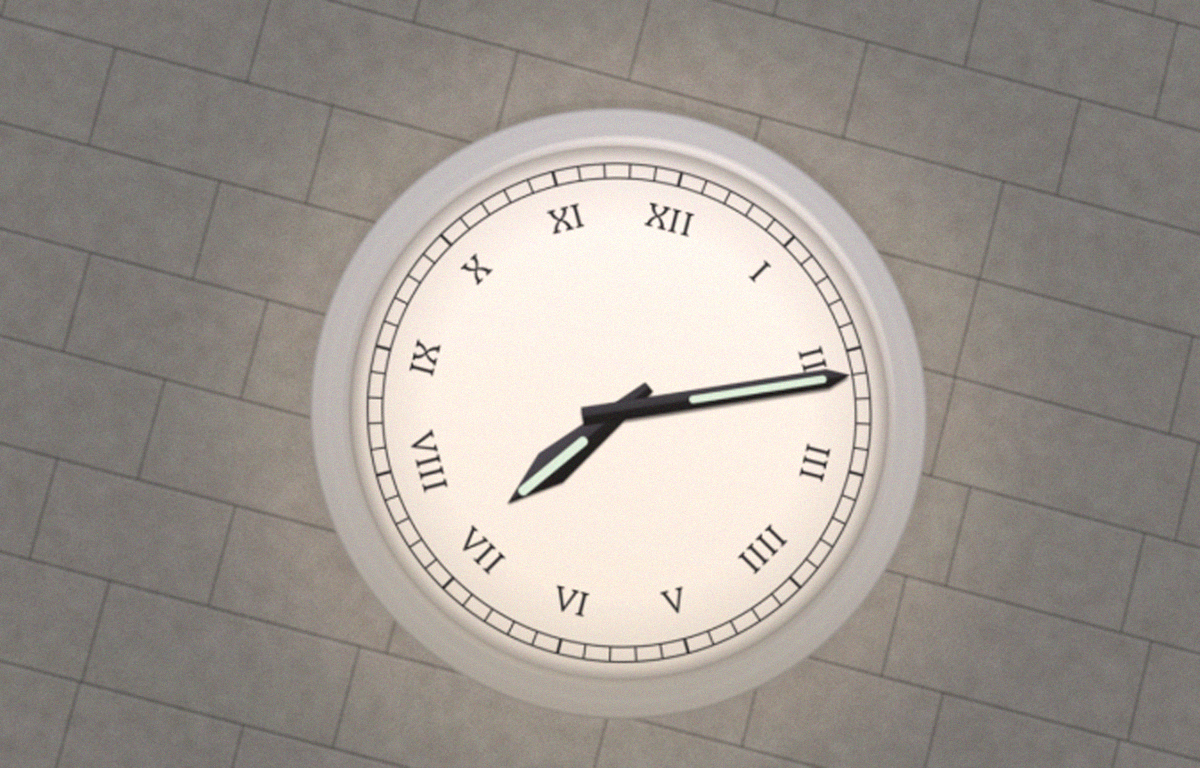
7.11
